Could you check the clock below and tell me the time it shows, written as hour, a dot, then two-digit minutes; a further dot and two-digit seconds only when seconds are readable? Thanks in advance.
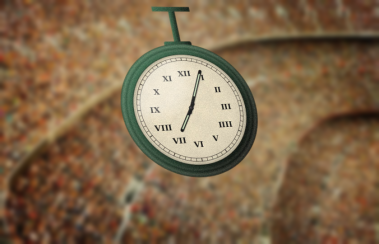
7.04
